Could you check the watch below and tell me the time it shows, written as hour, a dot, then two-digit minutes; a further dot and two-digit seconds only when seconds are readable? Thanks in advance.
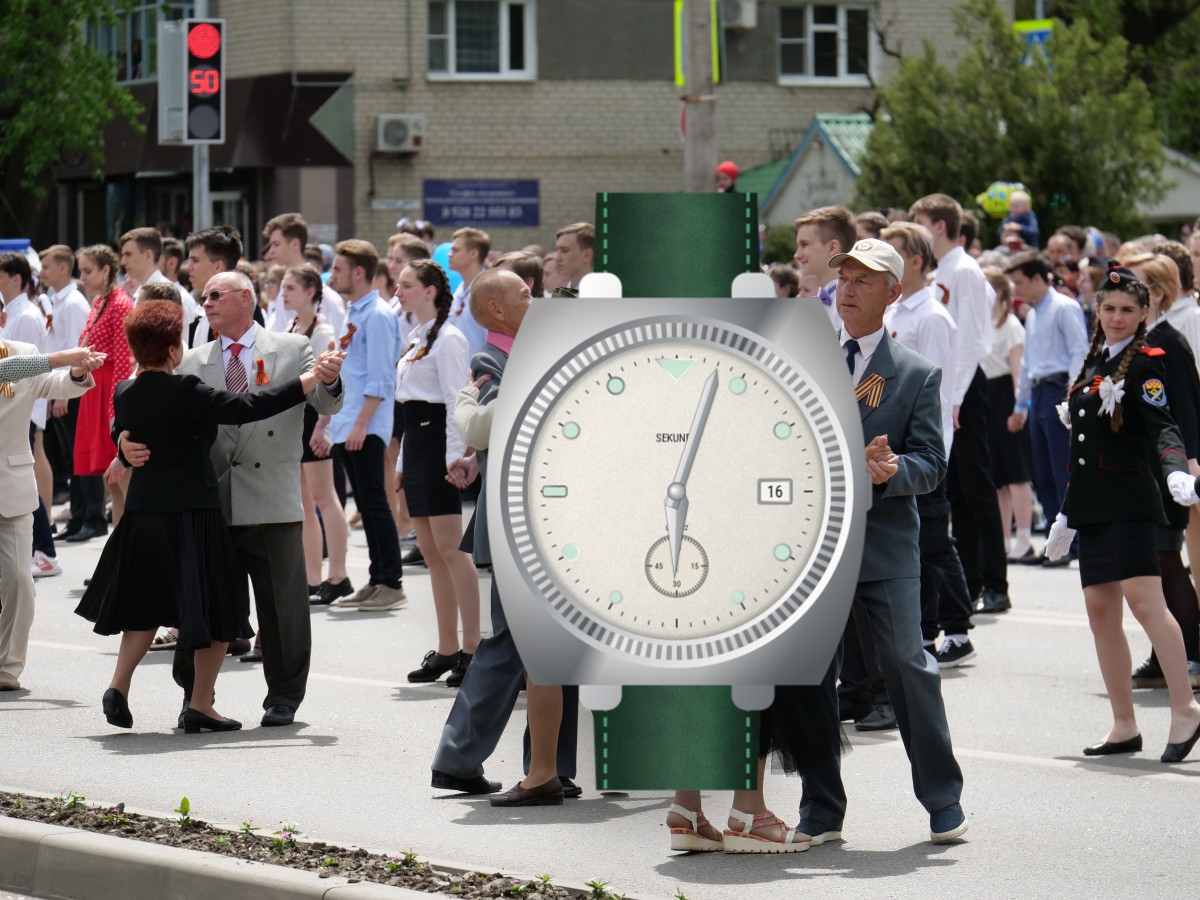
6.03
